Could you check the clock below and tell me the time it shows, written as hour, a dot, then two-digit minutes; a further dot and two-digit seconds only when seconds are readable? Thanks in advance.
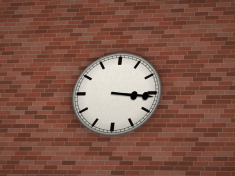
3.16
